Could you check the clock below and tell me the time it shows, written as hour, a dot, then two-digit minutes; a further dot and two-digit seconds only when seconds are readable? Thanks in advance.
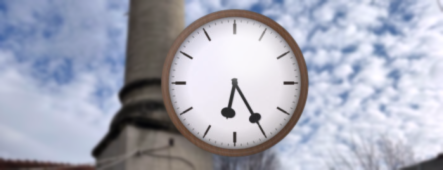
6.25
